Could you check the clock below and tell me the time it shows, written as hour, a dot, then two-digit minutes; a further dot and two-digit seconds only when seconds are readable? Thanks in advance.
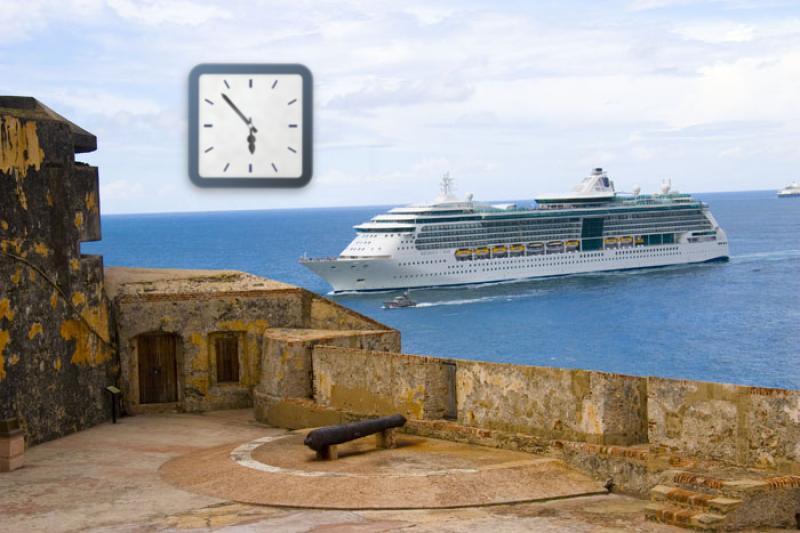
5.53
